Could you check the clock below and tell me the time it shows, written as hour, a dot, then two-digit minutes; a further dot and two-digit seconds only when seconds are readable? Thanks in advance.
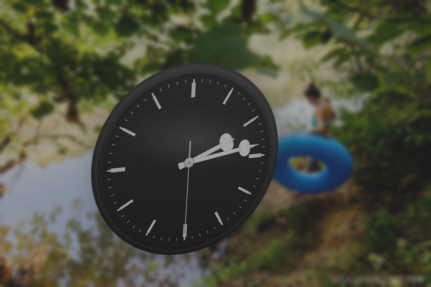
2.13.30
